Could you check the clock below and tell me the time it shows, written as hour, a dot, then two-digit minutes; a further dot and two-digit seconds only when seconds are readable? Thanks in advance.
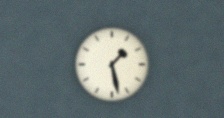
1.28
